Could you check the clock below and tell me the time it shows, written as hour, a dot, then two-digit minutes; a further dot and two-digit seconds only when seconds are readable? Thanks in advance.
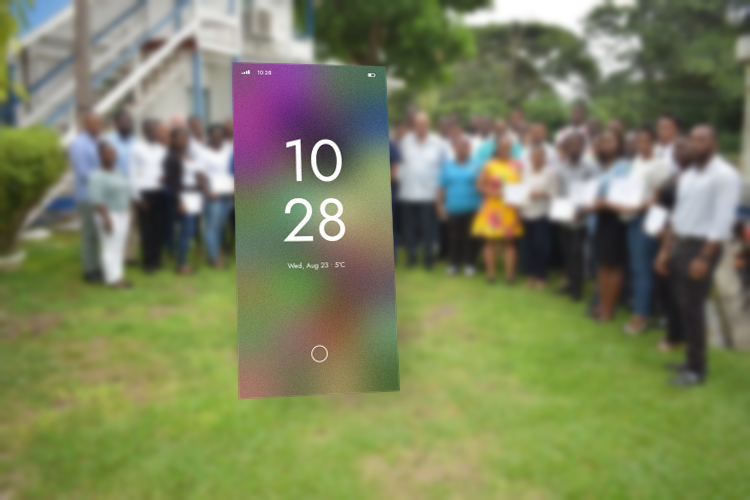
10.28
